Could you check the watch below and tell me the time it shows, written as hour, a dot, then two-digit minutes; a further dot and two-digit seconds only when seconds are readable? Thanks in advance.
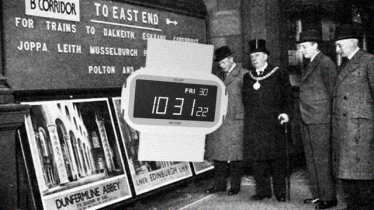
10.31.22
